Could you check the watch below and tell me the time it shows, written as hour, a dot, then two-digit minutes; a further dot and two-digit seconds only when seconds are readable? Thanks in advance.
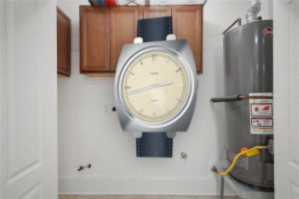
2.43
